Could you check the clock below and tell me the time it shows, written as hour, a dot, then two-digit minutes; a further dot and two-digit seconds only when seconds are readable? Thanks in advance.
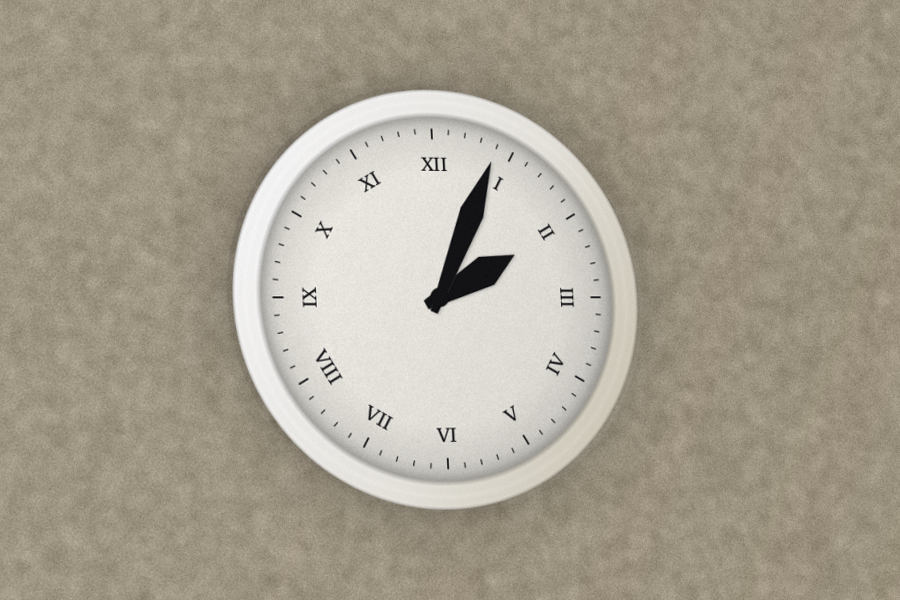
2.04
